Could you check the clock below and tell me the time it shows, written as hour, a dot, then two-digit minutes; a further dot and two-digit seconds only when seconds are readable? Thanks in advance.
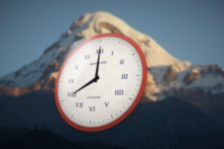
8.00
